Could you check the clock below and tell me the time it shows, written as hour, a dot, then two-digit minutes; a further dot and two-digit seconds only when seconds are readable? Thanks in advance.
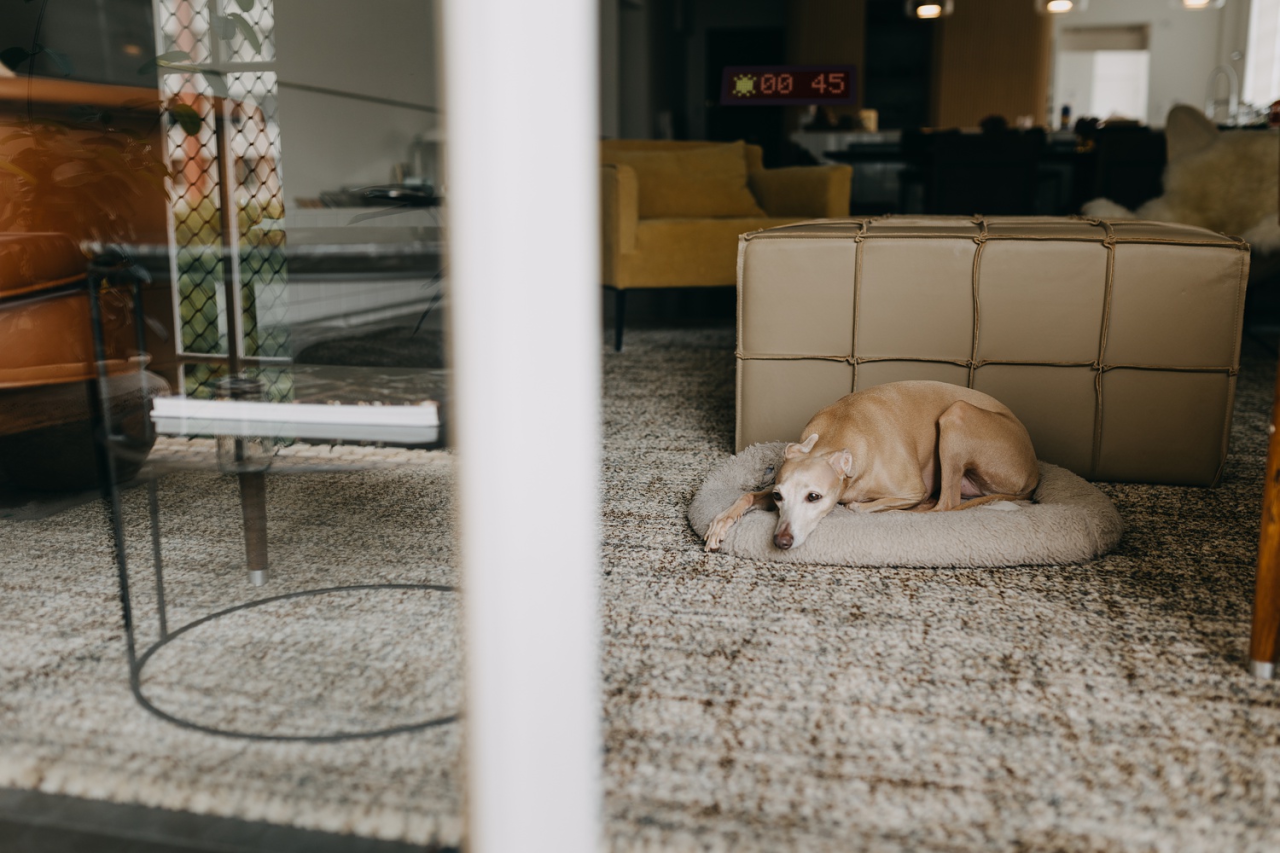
0.45
